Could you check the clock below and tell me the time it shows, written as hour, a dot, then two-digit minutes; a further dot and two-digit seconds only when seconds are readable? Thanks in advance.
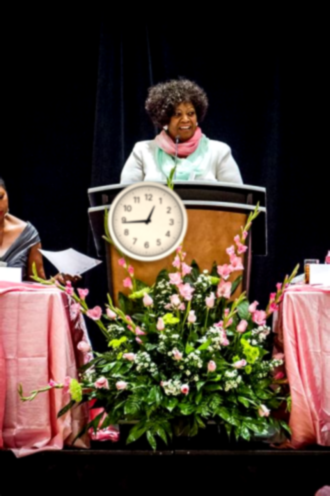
12.44
